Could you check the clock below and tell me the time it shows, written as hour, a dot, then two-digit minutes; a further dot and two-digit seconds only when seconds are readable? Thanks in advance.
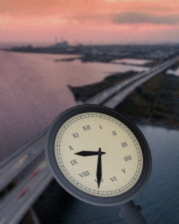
9.35
